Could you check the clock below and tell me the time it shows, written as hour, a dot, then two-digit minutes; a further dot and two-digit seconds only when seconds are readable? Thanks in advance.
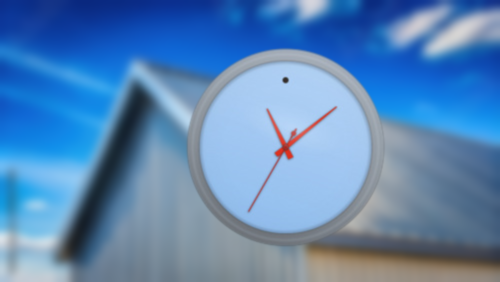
11.08.35
